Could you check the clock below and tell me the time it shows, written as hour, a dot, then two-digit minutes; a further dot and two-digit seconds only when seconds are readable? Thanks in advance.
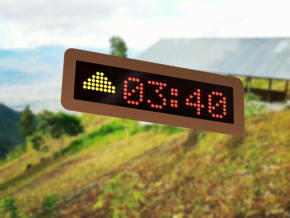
3.40
